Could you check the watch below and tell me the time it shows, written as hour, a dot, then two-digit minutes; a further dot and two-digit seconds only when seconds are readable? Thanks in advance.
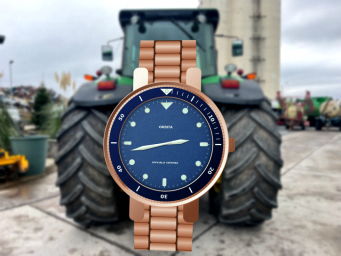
2.43
